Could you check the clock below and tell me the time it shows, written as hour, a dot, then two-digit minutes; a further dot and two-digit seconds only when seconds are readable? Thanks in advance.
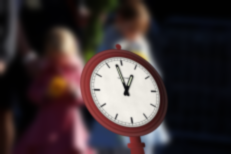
12.58
